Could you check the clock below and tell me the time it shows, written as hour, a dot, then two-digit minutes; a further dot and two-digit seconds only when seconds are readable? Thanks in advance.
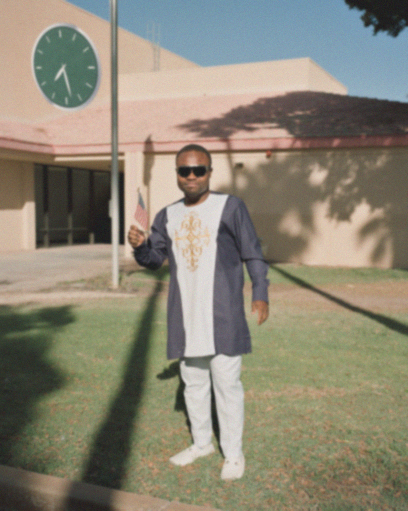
7.28
